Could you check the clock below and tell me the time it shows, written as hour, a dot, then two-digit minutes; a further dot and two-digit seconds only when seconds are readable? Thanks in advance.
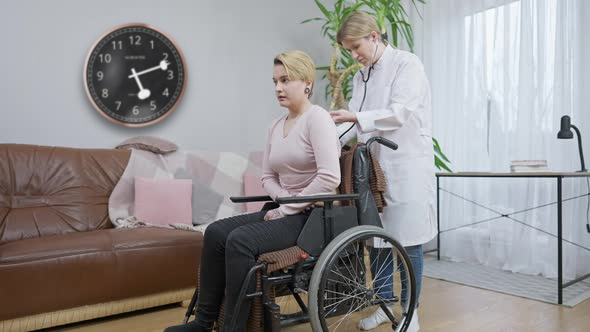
5.12
